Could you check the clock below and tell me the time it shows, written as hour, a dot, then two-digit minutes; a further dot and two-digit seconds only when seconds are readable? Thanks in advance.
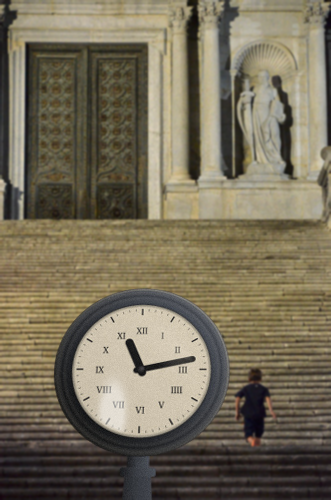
11.13
